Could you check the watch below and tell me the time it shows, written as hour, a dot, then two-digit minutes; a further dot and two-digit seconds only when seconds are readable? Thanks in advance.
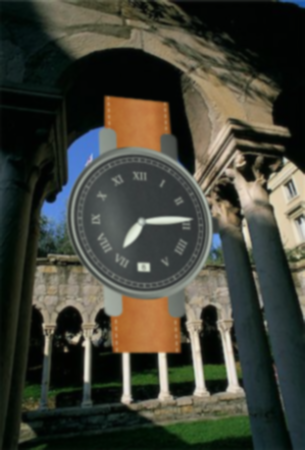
7.14
